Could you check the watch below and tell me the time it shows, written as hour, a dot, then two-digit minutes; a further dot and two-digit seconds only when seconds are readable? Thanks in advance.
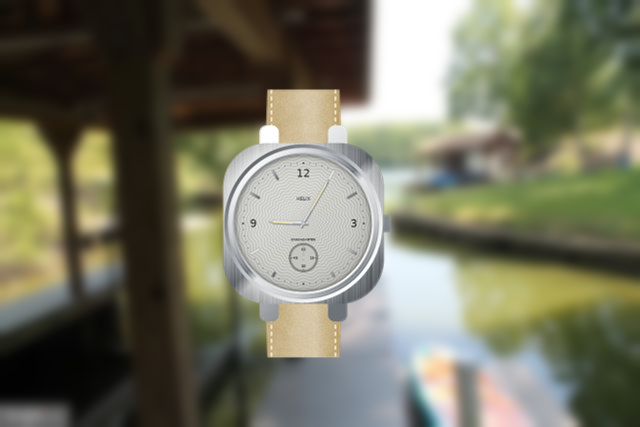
9.05
